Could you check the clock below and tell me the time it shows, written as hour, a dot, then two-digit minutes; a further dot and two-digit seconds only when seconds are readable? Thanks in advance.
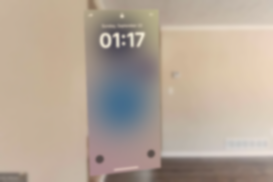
1.17
